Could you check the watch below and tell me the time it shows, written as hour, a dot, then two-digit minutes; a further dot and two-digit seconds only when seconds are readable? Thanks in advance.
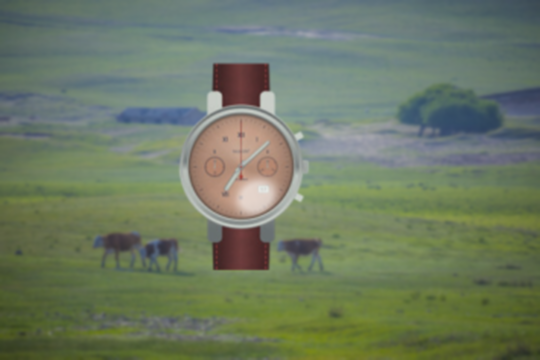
7.08
